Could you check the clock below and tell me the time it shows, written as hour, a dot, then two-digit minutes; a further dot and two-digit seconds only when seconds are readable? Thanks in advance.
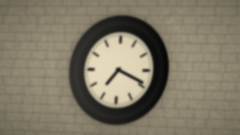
7.19
